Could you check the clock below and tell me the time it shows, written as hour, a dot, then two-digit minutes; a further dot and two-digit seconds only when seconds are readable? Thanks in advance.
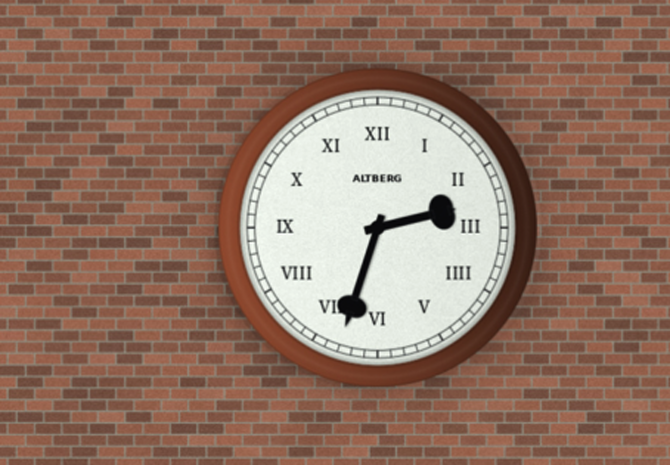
2.33
